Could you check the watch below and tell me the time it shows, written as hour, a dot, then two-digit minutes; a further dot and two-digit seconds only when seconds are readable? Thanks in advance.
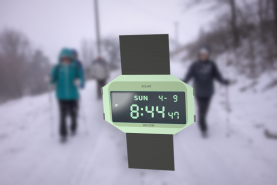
8.44.47
